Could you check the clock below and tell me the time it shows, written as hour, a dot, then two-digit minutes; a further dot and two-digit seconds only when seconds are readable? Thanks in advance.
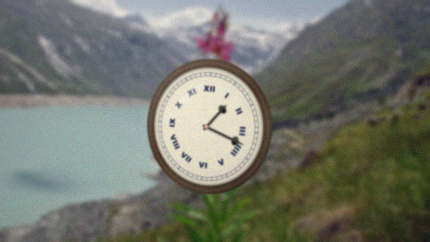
1.18
